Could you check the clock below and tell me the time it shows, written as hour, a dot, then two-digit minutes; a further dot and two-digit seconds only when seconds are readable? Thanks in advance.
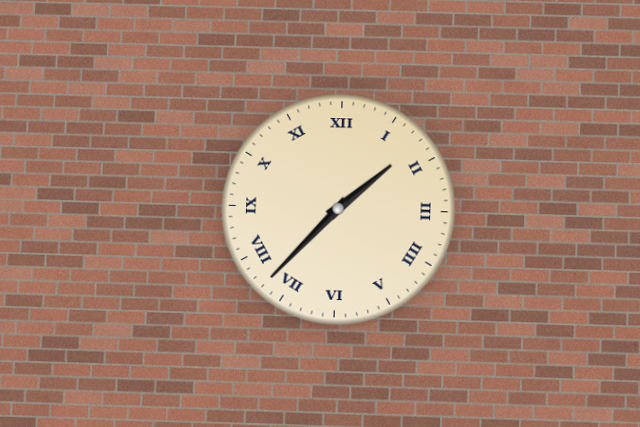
1.37
